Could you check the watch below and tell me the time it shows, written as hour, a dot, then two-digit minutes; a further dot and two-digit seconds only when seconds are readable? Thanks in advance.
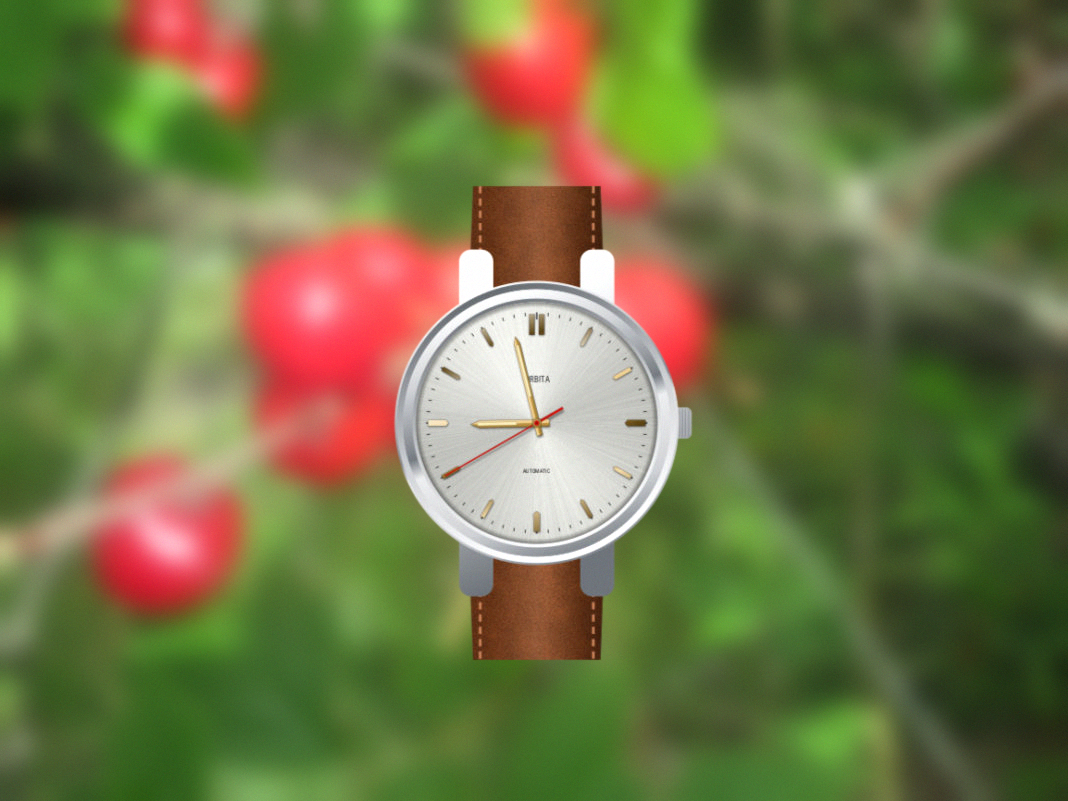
8.57.40
